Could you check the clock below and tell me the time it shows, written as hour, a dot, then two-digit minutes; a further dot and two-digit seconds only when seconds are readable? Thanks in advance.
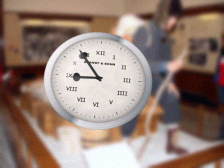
8.54
